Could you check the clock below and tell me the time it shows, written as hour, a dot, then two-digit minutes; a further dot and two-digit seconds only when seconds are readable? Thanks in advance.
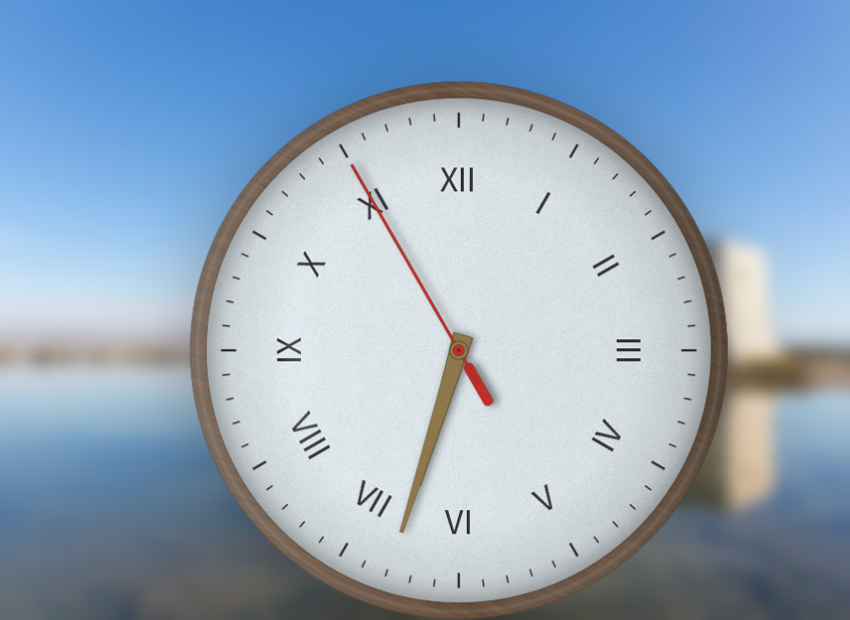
6.32.55
